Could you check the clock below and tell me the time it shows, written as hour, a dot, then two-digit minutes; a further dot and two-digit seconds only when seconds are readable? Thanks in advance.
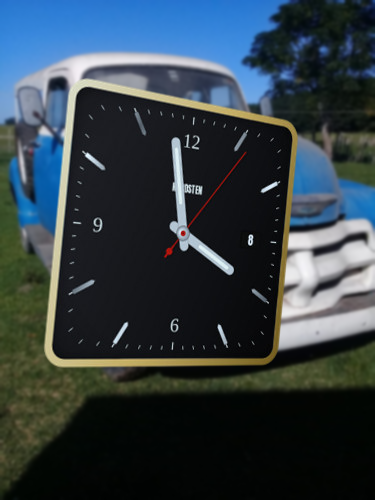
3.58.06
